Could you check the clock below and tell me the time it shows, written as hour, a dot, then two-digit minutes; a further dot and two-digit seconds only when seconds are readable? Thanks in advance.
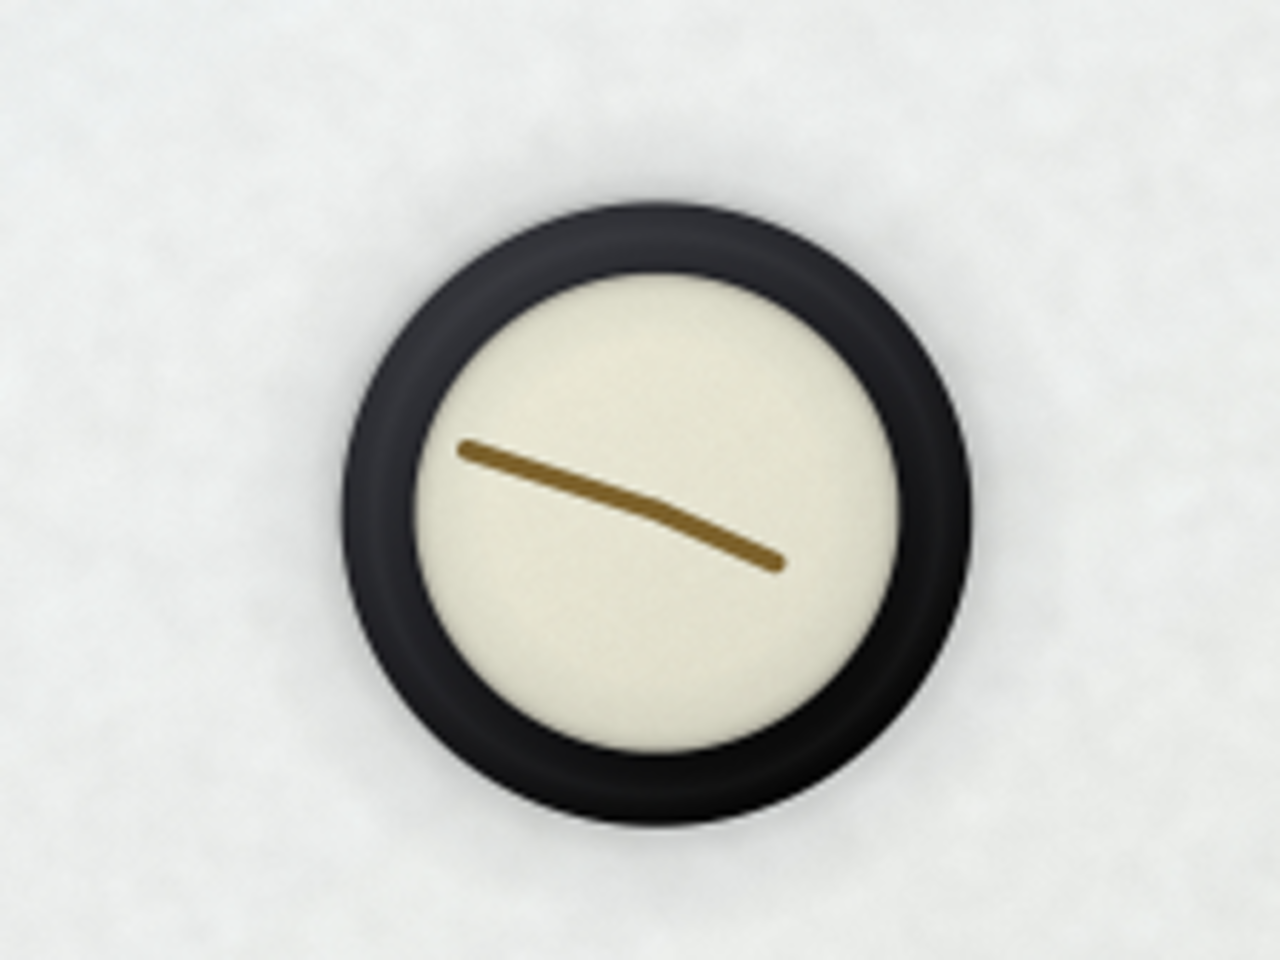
3.48
